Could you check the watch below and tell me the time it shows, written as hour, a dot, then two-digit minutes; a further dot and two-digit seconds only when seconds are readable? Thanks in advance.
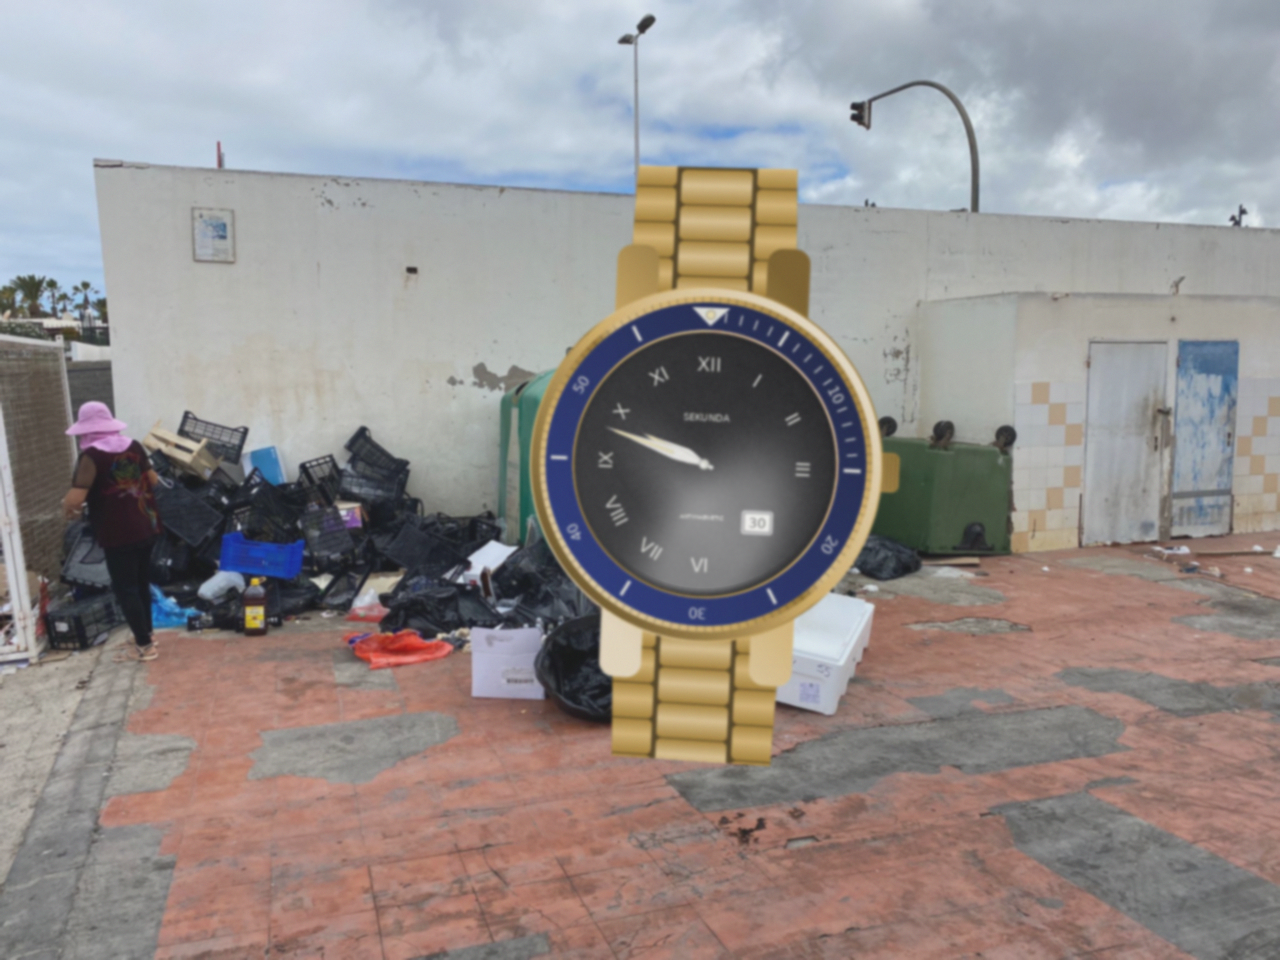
9.48
